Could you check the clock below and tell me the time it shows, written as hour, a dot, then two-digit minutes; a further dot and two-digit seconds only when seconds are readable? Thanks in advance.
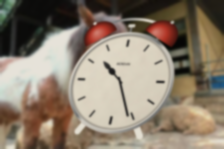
10.26
